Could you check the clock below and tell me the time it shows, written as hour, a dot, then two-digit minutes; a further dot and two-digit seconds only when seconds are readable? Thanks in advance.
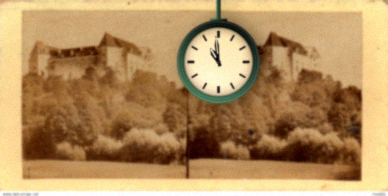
10.59
